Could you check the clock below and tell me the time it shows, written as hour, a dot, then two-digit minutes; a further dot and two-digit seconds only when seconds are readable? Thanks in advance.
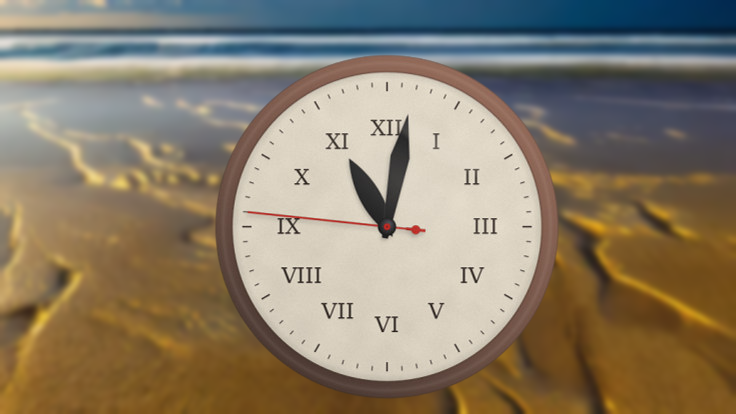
11.01.46
